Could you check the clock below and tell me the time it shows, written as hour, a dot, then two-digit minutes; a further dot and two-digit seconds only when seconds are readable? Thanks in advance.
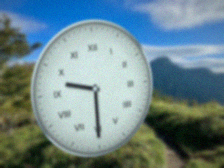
9.30
